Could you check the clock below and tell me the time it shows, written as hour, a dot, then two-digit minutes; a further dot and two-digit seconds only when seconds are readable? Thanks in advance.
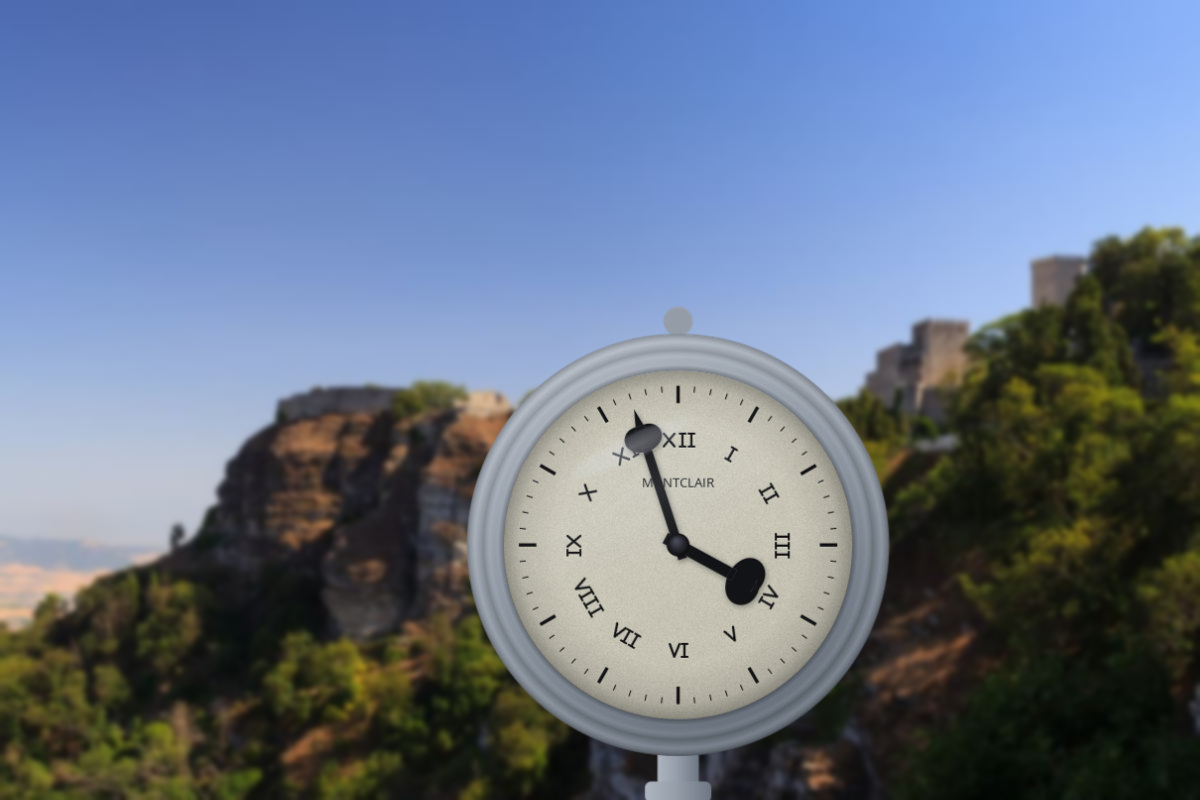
3.57
